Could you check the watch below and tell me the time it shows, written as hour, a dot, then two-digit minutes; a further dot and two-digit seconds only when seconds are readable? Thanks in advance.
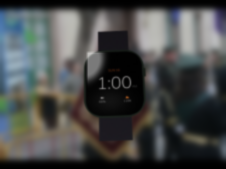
1.00
